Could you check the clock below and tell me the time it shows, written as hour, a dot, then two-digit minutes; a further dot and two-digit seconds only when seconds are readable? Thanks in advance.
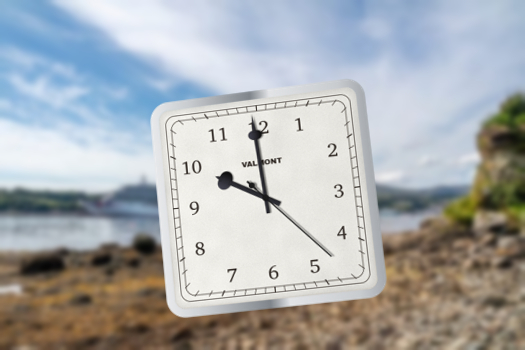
9.59.23
